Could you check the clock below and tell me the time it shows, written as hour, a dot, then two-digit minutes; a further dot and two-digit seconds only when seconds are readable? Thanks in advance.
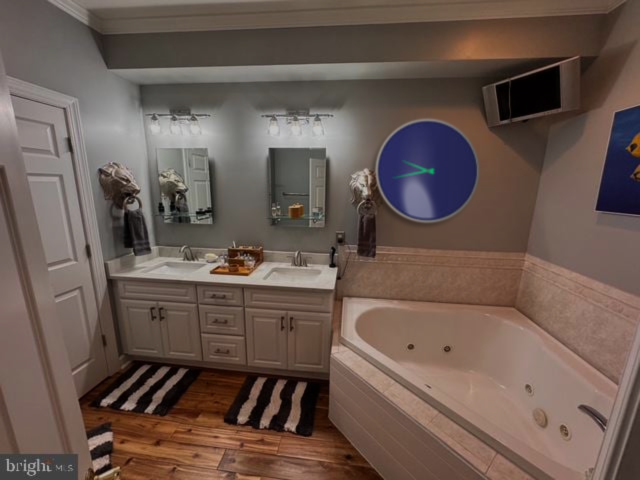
9.43
